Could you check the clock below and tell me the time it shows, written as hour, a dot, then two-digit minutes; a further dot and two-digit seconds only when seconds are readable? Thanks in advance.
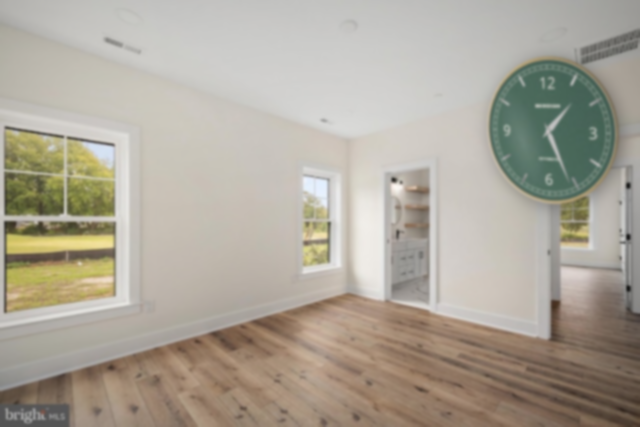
1.26
